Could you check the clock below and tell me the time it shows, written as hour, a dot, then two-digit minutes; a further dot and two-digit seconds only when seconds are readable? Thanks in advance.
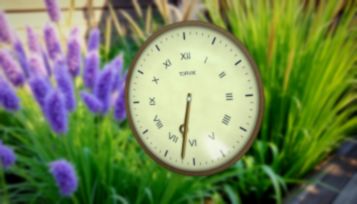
6.32
